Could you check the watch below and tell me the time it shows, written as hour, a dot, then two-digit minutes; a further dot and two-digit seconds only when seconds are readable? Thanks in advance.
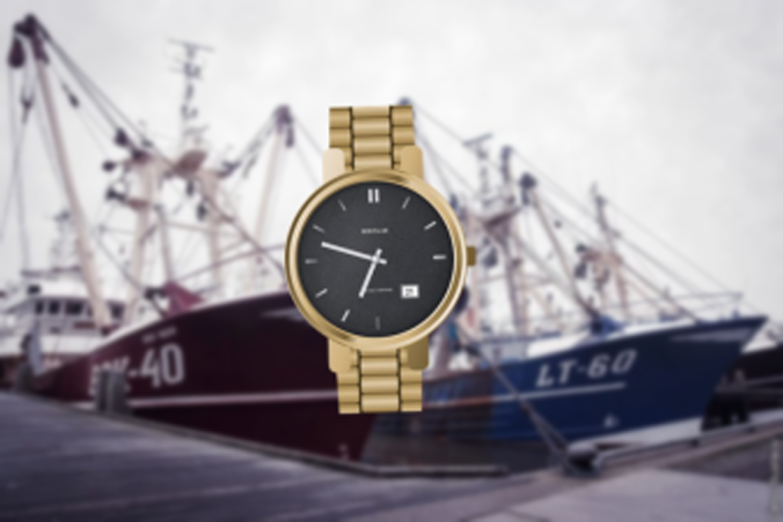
6.48
